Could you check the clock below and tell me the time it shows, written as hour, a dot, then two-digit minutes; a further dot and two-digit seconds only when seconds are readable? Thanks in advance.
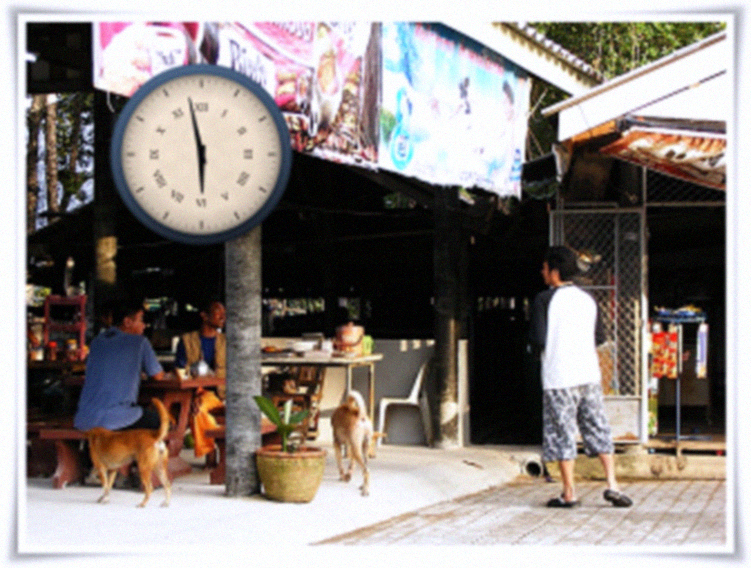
5.58
